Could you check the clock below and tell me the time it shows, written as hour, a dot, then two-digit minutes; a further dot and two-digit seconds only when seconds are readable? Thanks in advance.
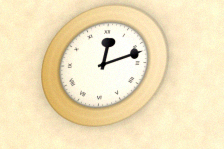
12.12
